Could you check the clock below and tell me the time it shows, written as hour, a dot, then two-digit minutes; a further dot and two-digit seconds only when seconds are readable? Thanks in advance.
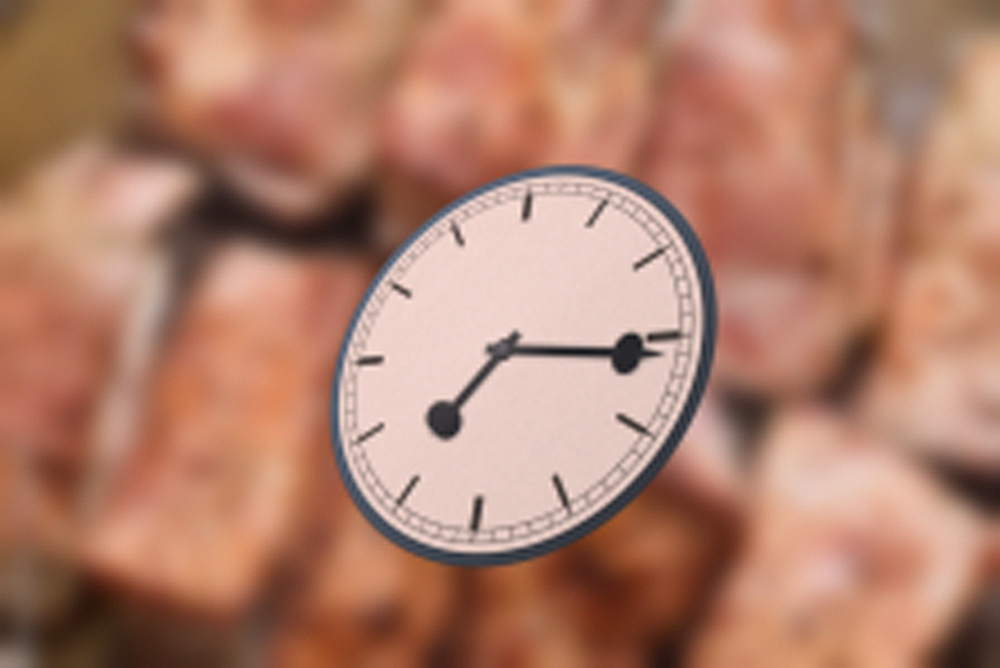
7.16
